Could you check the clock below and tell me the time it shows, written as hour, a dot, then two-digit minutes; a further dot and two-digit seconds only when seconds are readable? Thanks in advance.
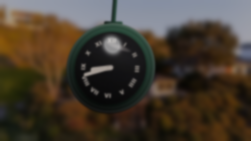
8.42
